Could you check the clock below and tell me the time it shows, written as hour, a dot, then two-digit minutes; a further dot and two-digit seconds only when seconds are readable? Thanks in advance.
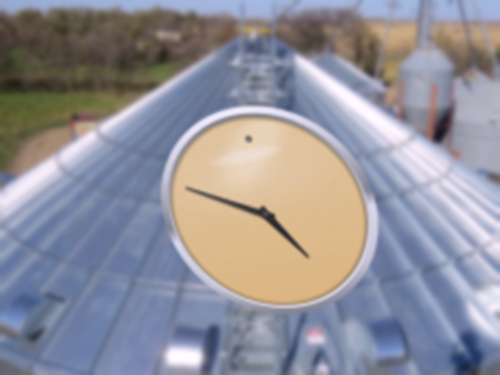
4.49
